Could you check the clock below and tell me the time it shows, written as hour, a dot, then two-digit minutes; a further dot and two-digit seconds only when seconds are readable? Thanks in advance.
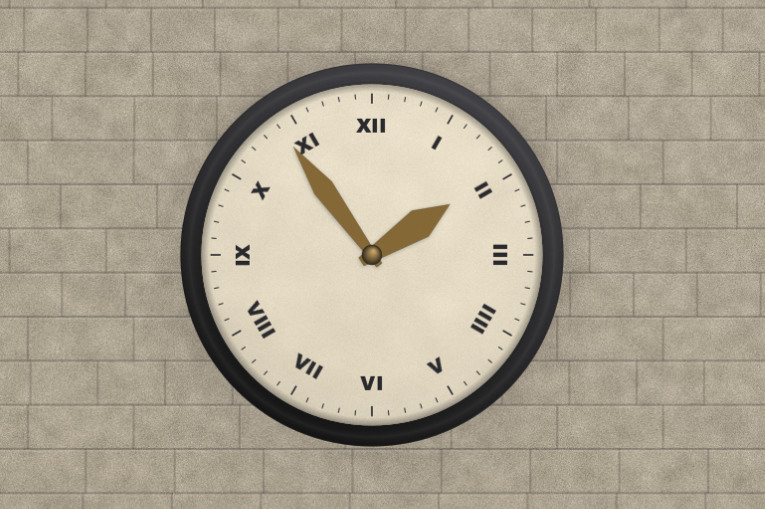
1.54
